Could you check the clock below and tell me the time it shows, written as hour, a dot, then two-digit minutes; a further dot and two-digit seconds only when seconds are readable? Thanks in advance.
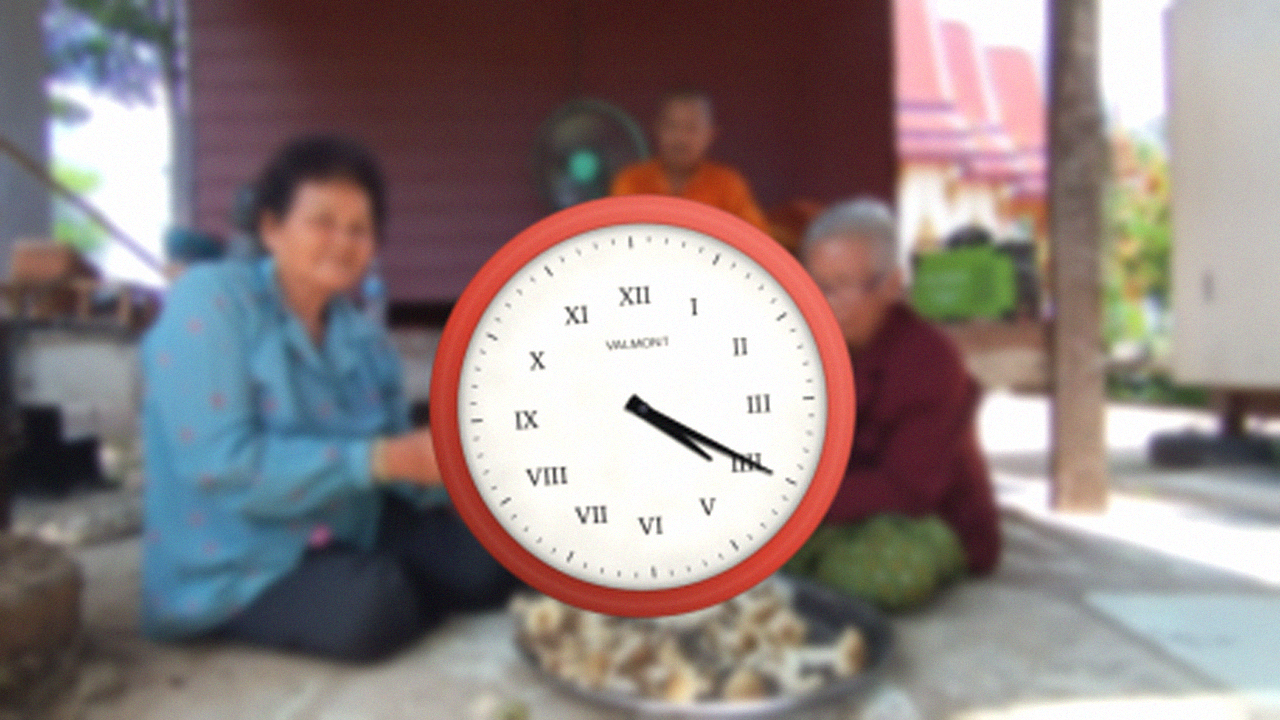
4.20
